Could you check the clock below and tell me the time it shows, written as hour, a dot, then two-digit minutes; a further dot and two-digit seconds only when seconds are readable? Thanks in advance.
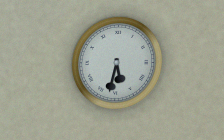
5.32
